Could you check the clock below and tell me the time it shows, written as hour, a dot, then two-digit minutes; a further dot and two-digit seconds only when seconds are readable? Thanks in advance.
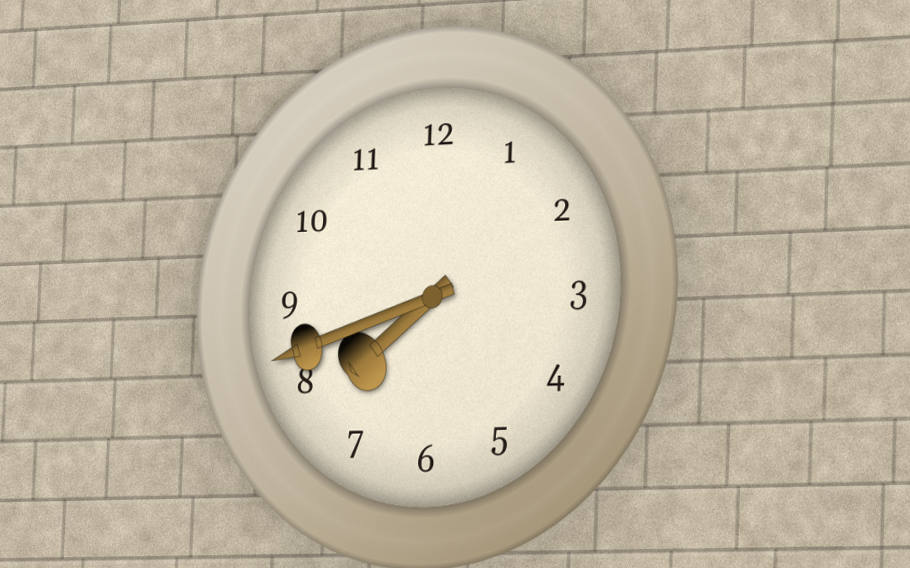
7.42
